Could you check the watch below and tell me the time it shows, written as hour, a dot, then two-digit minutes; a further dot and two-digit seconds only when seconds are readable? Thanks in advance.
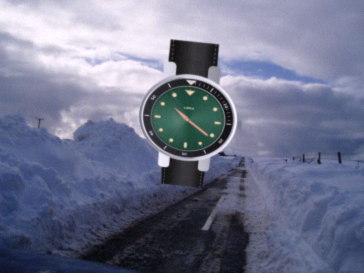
10.21
